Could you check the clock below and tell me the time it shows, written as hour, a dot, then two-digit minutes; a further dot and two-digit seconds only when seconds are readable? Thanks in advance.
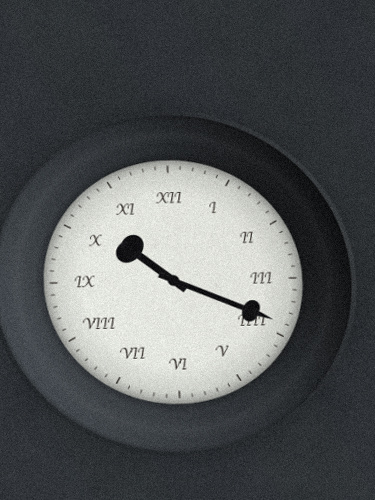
10.19
